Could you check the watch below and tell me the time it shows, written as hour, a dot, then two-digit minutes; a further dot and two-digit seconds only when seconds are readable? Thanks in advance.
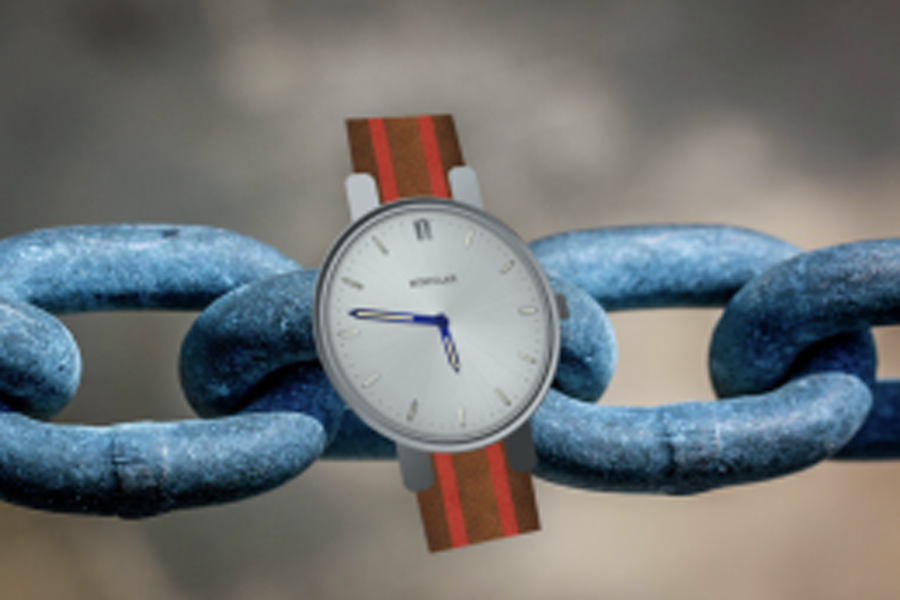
5.47
